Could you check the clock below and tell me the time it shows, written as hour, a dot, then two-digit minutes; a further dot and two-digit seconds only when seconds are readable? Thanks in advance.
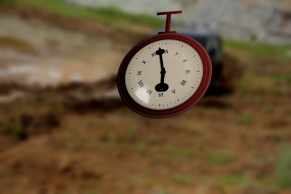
5.58
